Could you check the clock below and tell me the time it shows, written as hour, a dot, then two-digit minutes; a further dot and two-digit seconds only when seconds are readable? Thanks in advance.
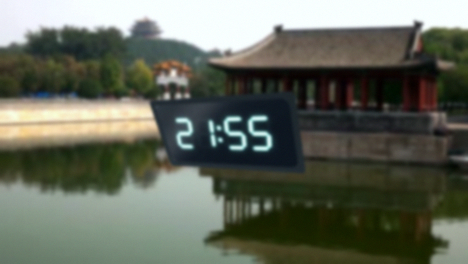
21.55
